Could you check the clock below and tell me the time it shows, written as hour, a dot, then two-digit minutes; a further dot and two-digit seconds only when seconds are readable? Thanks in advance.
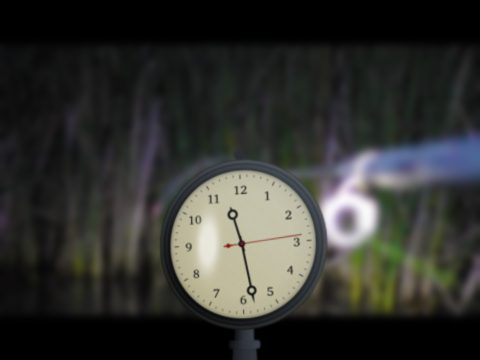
11.28.14
